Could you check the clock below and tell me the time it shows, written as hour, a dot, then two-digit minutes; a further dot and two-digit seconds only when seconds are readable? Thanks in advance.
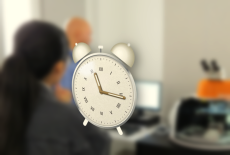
11.16
